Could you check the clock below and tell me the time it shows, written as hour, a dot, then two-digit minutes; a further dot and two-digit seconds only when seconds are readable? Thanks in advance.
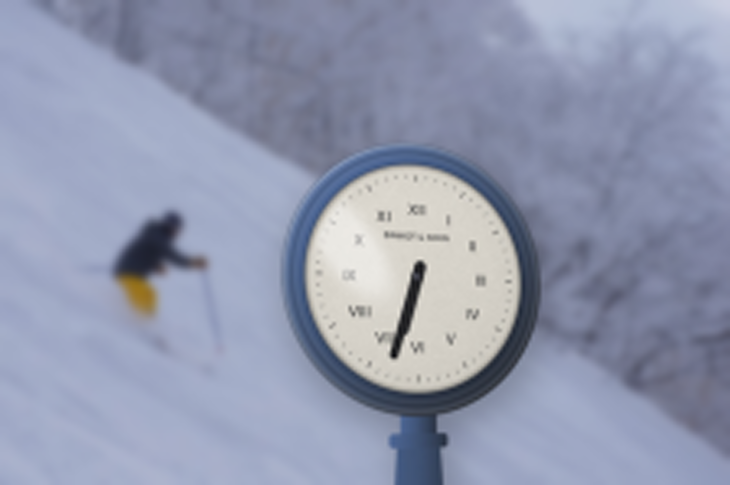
6.33
